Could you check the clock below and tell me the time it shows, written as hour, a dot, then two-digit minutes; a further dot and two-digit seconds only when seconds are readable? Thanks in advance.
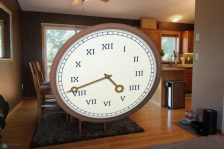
4.42
